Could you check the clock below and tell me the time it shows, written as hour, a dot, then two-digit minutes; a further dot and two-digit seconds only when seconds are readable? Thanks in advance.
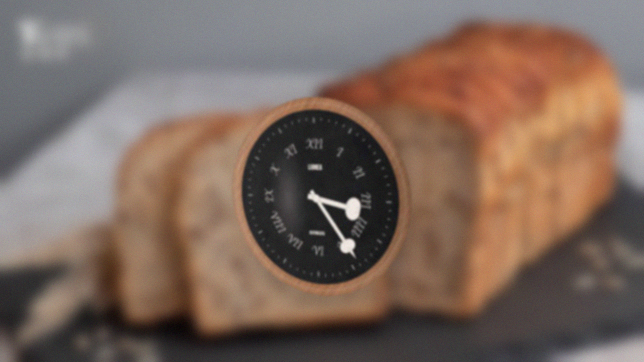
3.24
